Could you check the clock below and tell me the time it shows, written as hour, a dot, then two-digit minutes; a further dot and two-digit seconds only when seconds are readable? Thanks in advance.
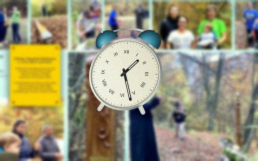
1.27
